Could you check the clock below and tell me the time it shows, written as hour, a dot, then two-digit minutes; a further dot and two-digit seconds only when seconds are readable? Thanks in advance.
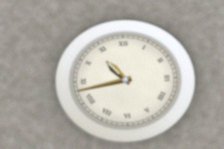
10.43
